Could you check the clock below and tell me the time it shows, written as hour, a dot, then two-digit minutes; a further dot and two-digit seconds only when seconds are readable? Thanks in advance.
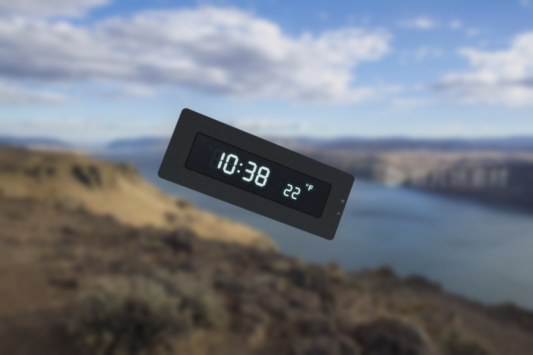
10.38
